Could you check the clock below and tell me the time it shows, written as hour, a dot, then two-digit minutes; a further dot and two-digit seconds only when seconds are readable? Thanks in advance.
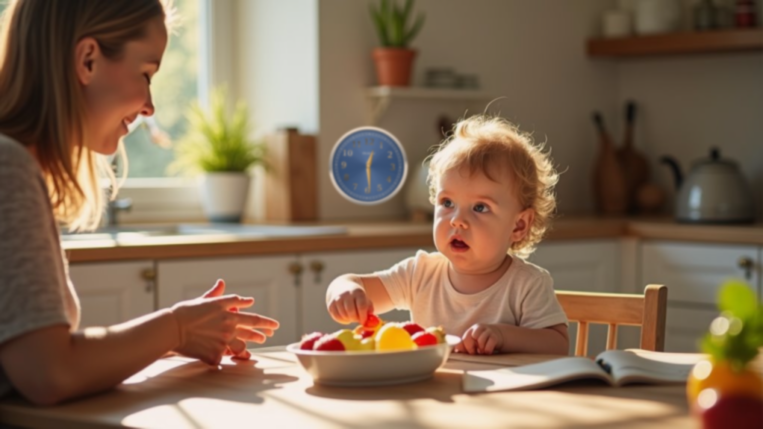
12.29
